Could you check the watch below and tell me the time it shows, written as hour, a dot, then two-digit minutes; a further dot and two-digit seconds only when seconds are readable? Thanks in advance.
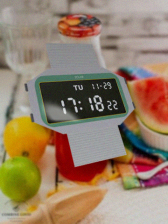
17.18.22
